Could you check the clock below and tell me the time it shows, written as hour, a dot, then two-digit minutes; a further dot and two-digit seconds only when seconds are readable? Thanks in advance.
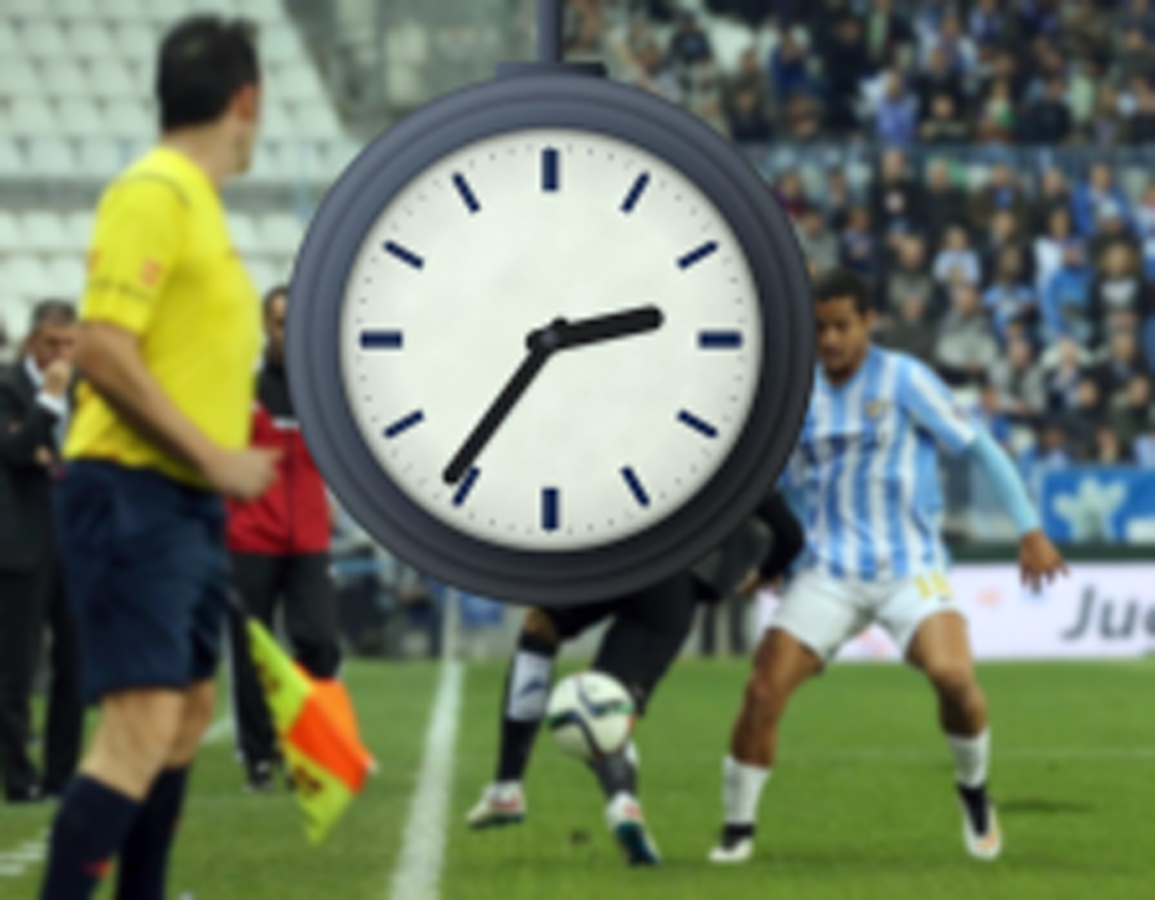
2.36
